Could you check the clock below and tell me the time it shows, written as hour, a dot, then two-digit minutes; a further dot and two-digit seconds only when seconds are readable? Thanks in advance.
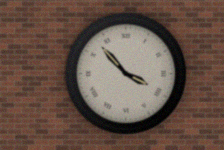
3.53
